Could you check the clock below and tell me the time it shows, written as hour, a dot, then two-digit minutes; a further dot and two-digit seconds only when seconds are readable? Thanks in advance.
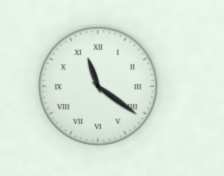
11.21
